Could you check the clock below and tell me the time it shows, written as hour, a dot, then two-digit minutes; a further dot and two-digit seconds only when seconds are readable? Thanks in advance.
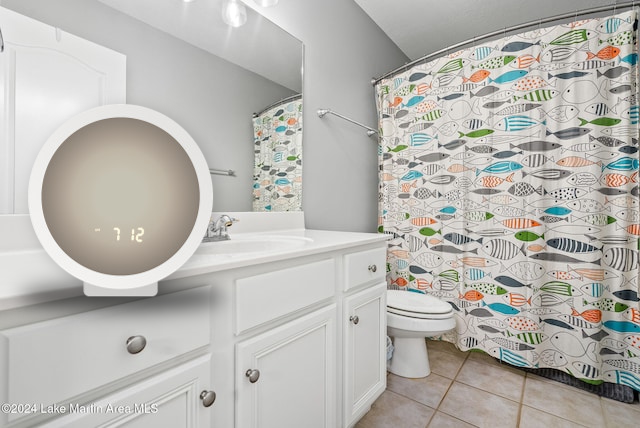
7.12
